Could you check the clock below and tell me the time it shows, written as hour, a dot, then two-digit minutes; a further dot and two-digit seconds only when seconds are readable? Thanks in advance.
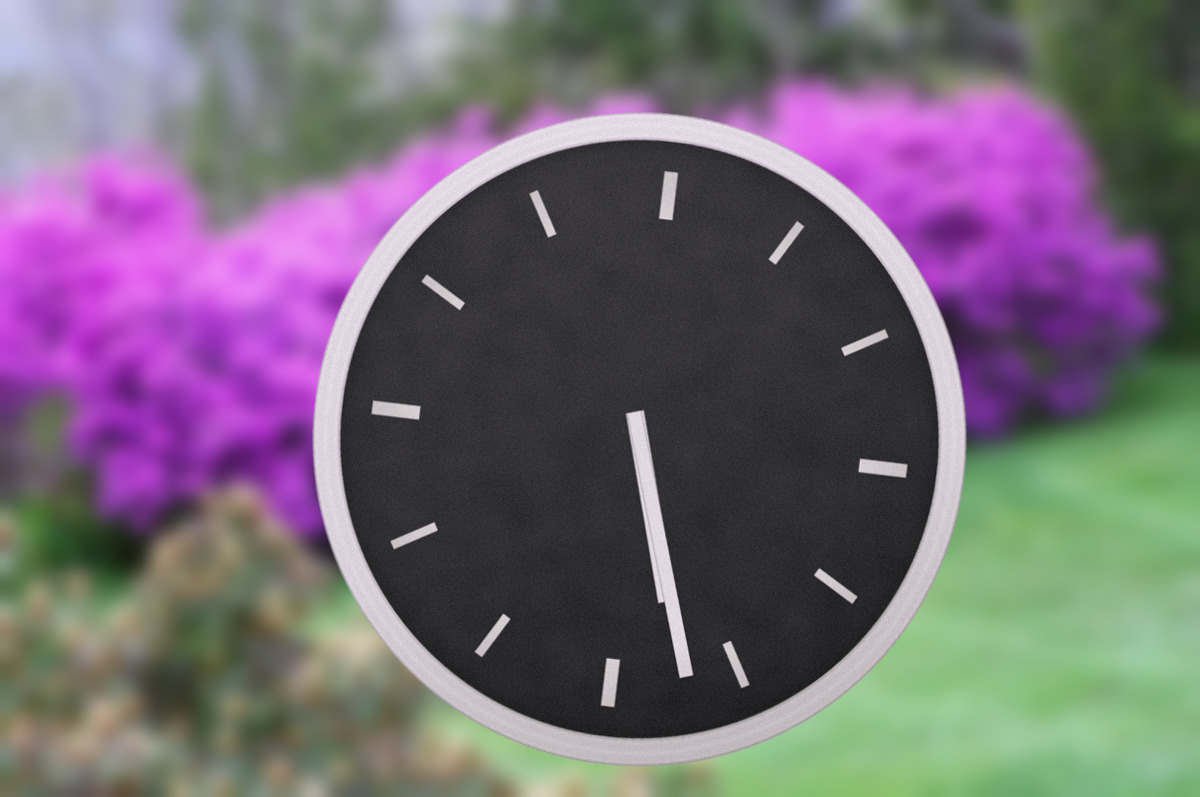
5.27
